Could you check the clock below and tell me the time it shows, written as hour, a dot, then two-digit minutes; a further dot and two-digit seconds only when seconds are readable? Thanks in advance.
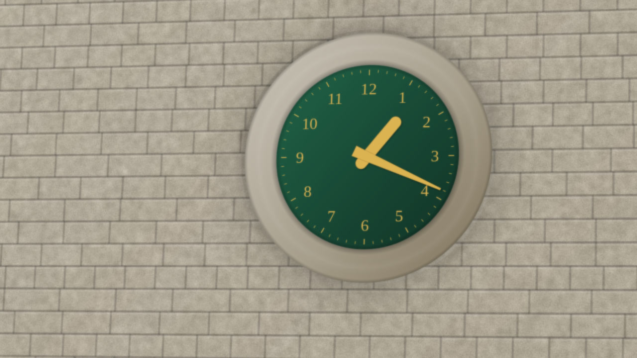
1.19
